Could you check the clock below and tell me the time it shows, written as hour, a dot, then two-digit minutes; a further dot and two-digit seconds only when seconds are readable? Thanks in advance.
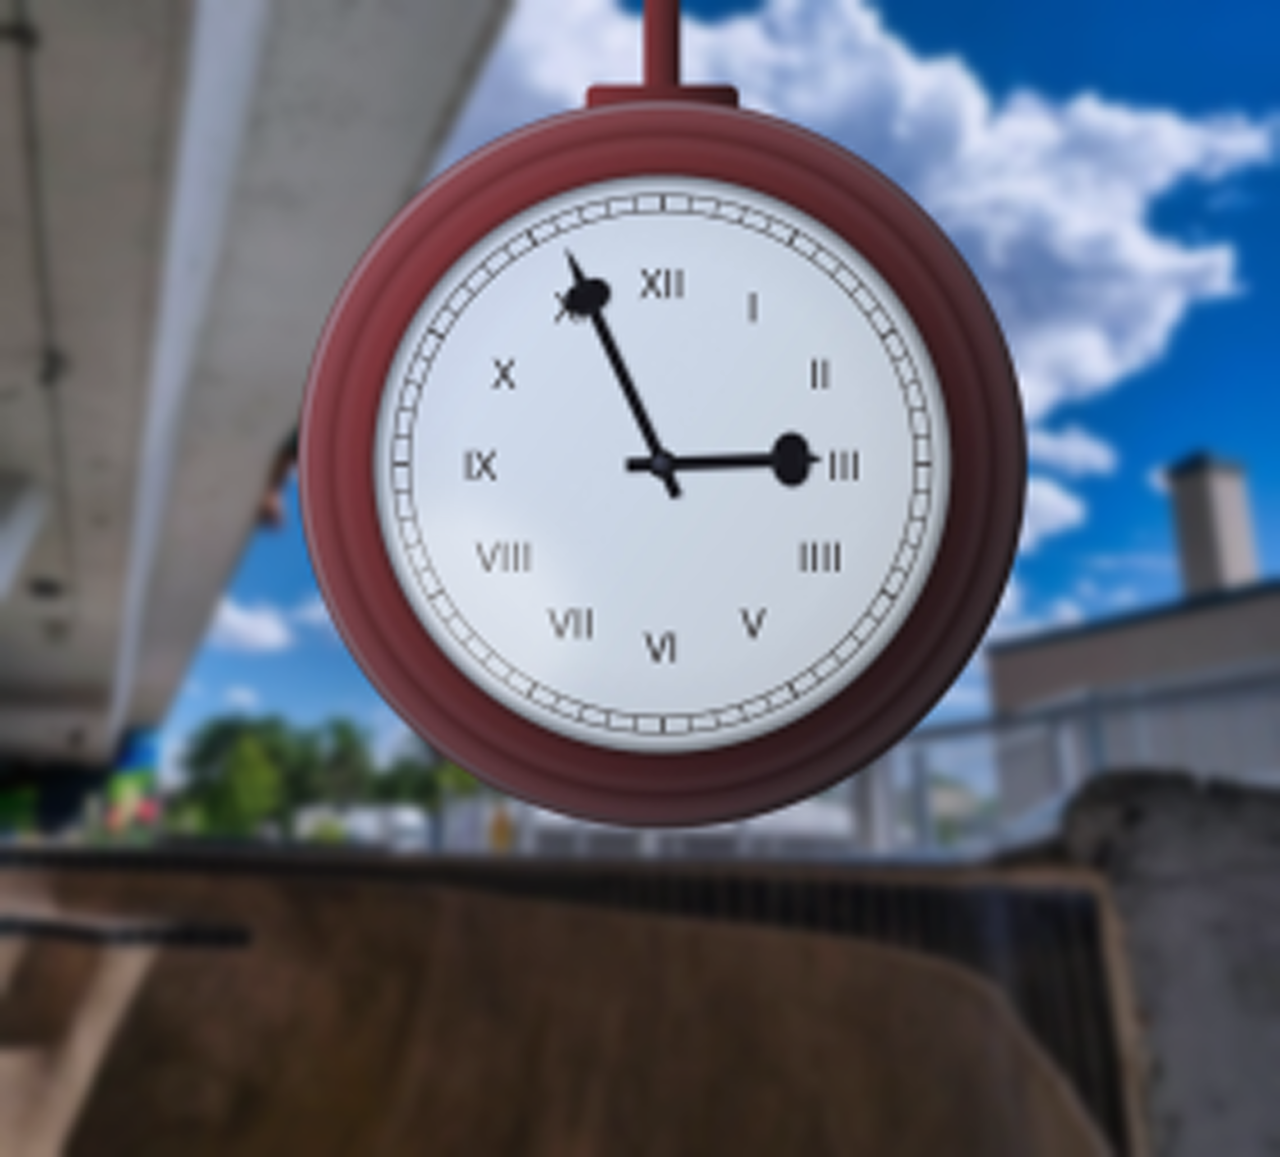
2.56
